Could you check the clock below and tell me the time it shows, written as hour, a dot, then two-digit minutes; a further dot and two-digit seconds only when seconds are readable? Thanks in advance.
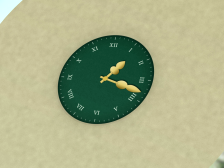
1.18
